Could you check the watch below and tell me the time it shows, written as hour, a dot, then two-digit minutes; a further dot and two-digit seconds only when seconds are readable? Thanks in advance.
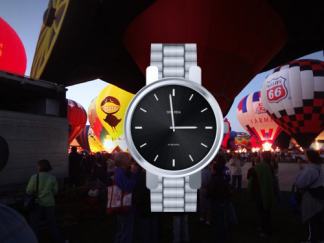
2.59
